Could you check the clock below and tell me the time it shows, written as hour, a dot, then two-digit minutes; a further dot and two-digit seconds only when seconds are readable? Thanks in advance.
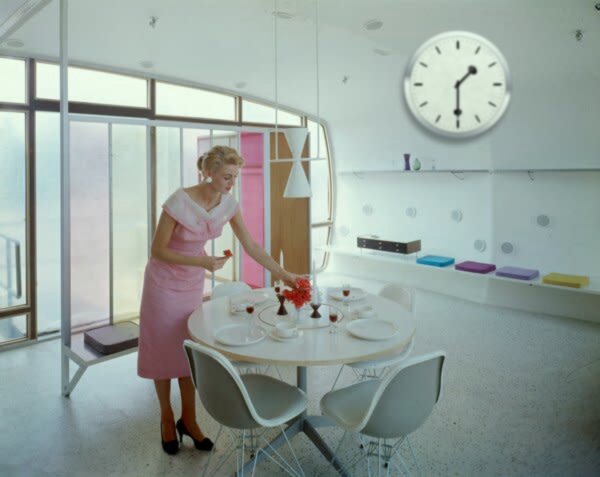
1.30
